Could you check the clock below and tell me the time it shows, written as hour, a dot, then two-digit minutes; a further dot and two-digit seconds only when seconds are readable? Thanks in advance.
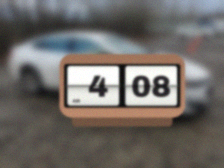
4.08
